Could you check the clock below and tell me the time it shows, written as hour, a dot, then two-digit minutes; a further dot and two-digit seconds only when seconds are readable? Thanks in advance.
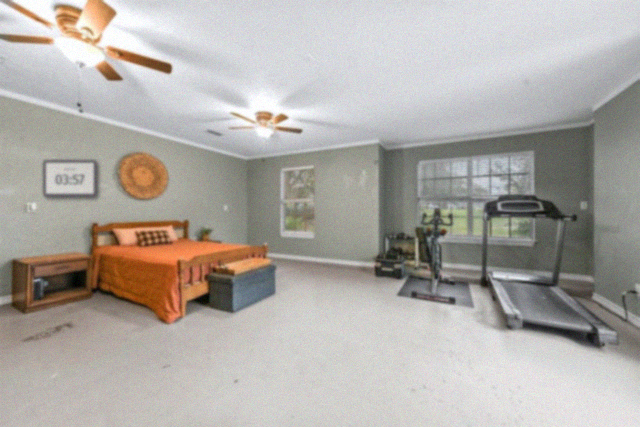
3.57
